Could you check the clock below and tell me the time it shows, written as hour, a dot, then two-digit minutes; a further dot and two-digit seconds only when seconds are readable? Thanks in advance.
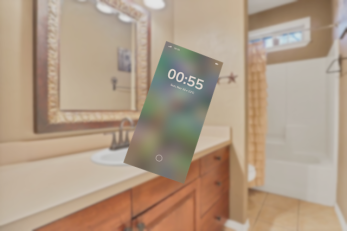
0.55
